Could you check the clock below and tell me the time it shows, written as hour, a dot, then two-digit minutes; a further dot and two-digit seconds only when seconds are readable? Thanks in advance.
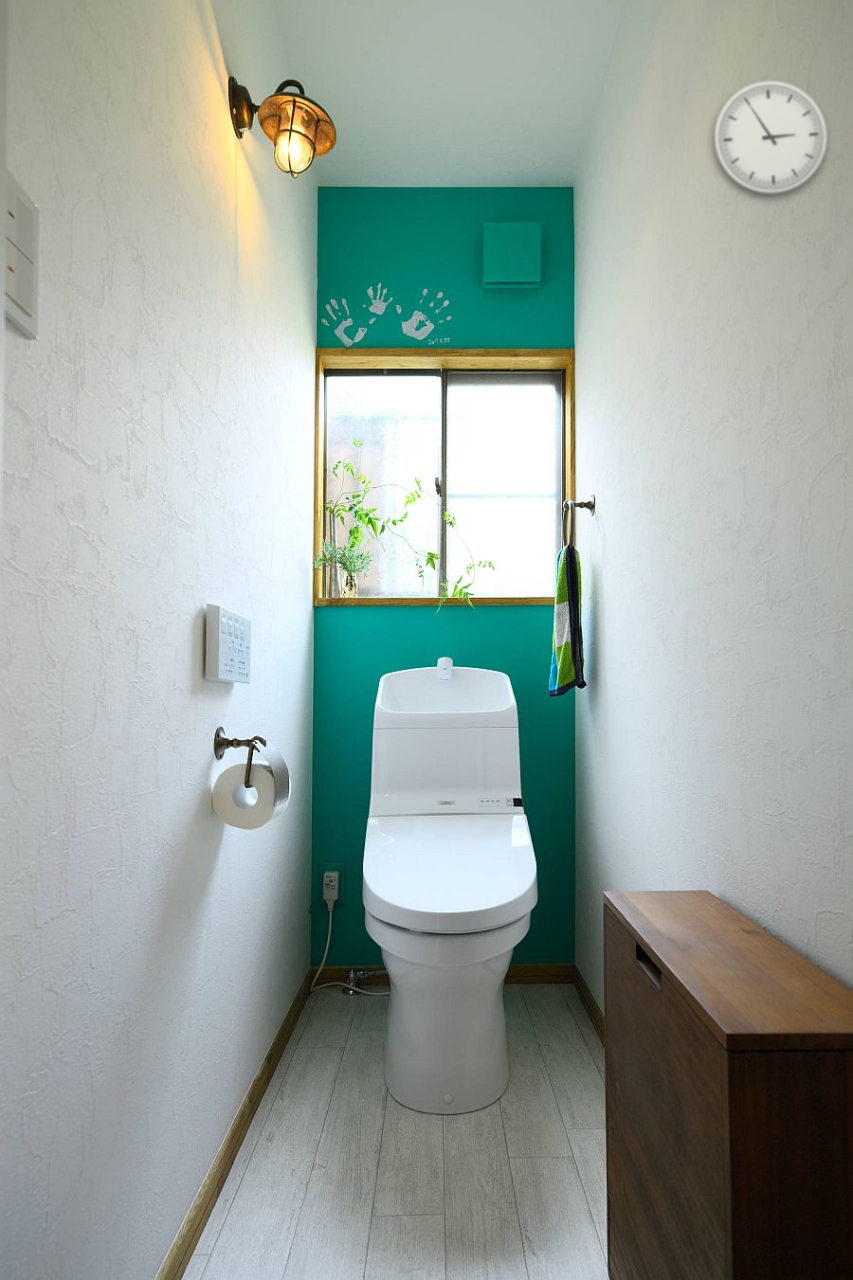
2.55
